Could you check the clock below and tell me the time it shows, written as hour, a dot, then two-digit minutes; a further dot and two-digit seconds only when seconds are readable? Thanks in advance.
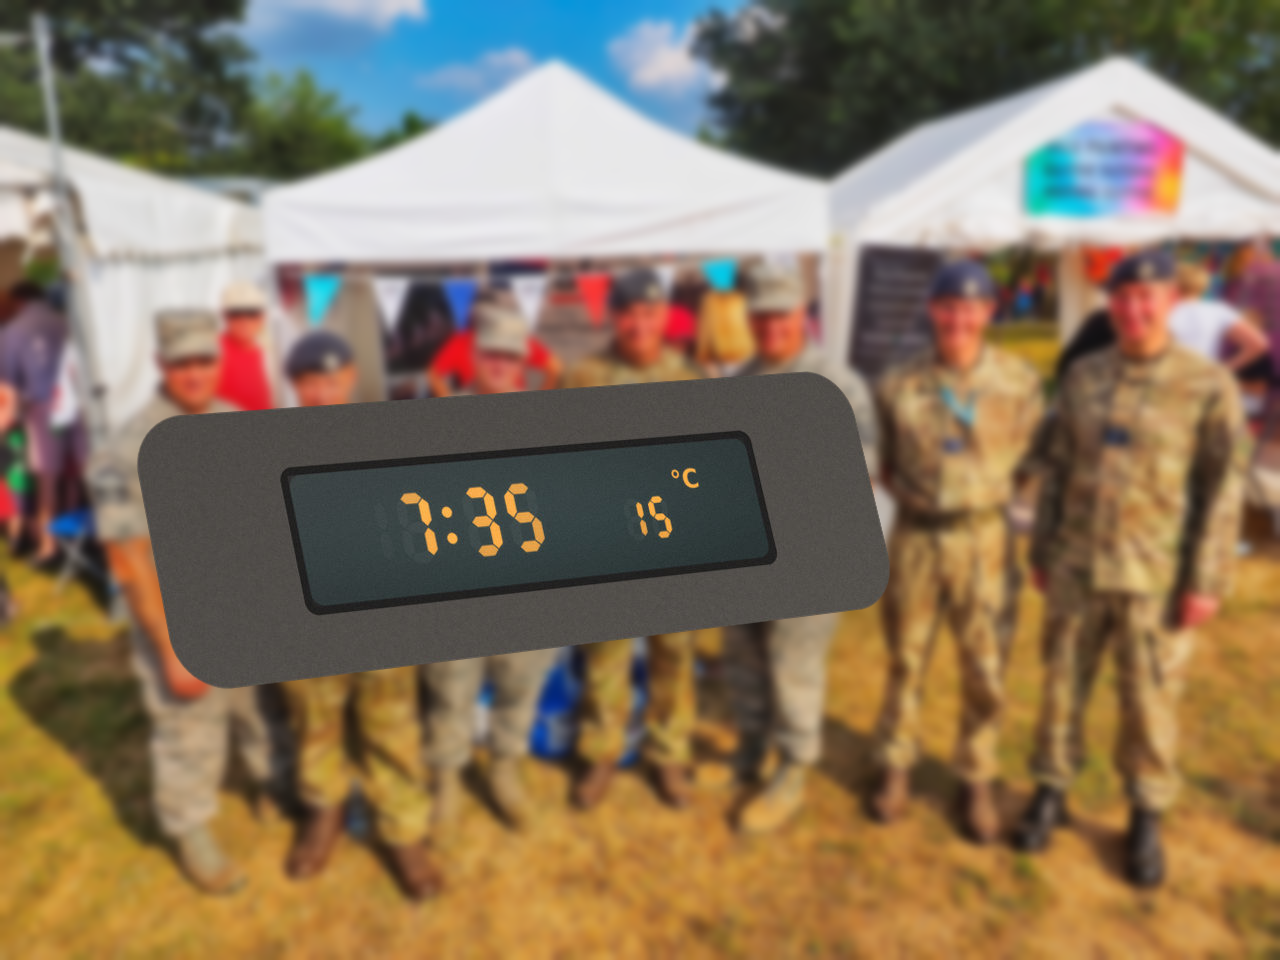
7.35
